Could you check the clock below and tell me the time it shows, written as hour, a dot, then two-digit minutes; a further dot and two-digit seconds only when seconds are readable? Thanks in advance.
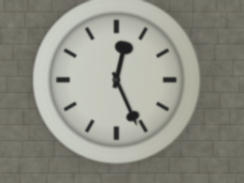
12.26
